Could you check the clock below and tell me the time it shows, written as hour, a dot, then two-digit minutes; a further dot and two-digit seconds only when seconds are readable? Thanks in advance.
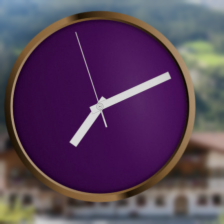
7.10.57
